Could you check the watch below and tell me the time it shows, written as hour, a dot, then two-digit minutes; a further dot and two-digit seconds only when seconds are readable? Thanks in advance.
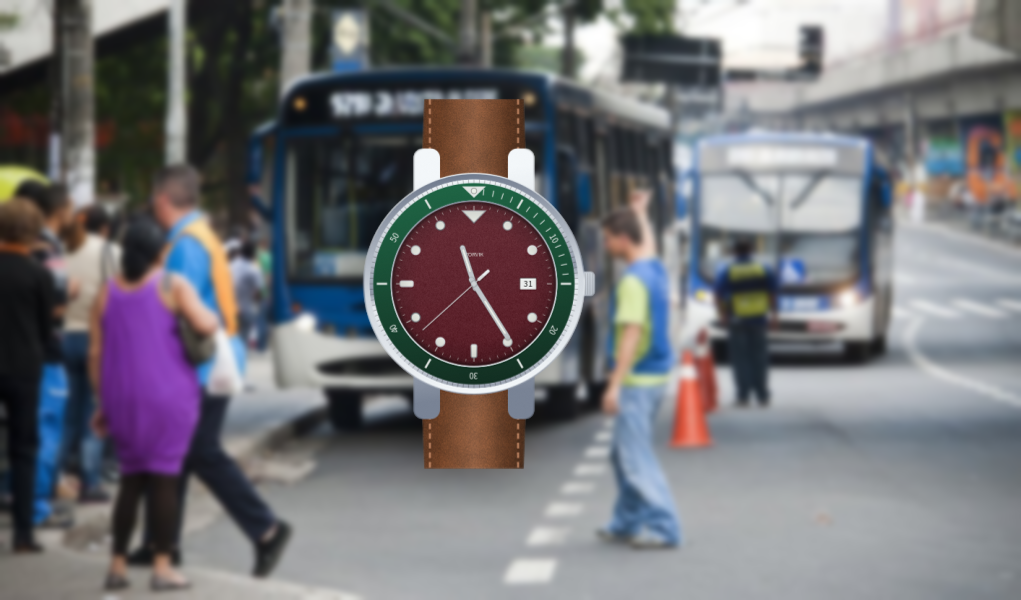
11.24.38
